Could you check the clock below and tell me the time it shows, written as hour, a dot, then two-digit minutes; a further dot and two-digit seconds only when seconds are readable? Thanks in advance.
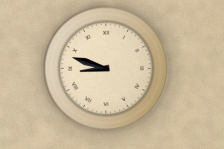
8.48
